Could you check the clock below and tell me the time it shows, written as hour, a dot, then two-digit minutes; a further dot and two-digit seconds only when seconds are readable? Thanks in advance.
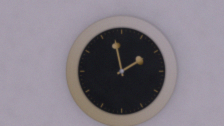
1.58
